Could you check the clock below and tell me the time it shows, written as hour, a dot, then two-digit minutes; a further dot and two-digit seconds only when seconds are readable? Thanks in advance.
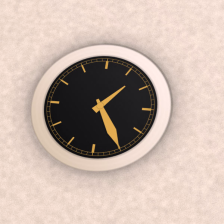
1.25
